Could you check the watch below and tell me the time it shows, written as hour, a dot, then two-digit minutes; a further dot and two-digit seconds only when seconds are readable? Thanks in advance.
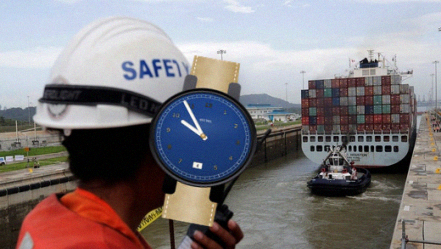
9.54
